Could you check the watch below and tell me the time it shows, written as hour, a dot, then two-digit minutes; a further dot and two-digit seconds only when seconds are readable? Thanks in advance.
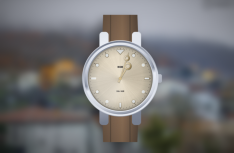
1.03
